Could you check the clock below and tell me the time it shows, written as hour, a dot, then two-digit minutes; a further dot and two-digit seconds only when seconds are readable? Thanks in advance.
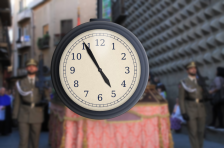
4.55
